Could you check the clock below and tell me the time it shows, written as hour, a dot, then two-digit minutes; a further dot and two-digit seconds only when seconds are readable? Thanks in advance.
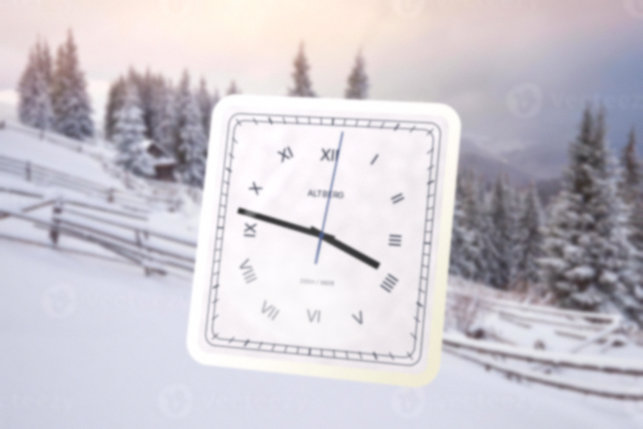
3.47.01
